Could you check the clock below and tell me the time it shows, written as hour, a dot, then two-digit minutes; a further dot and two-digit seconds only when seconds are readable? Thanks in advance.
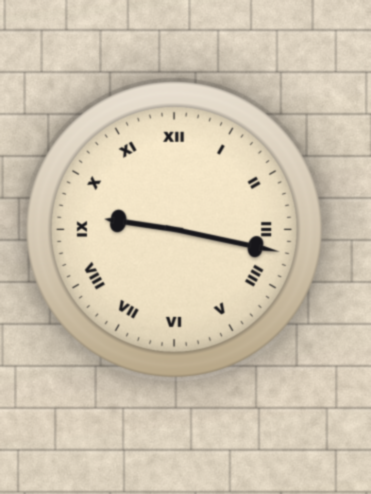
9.17
